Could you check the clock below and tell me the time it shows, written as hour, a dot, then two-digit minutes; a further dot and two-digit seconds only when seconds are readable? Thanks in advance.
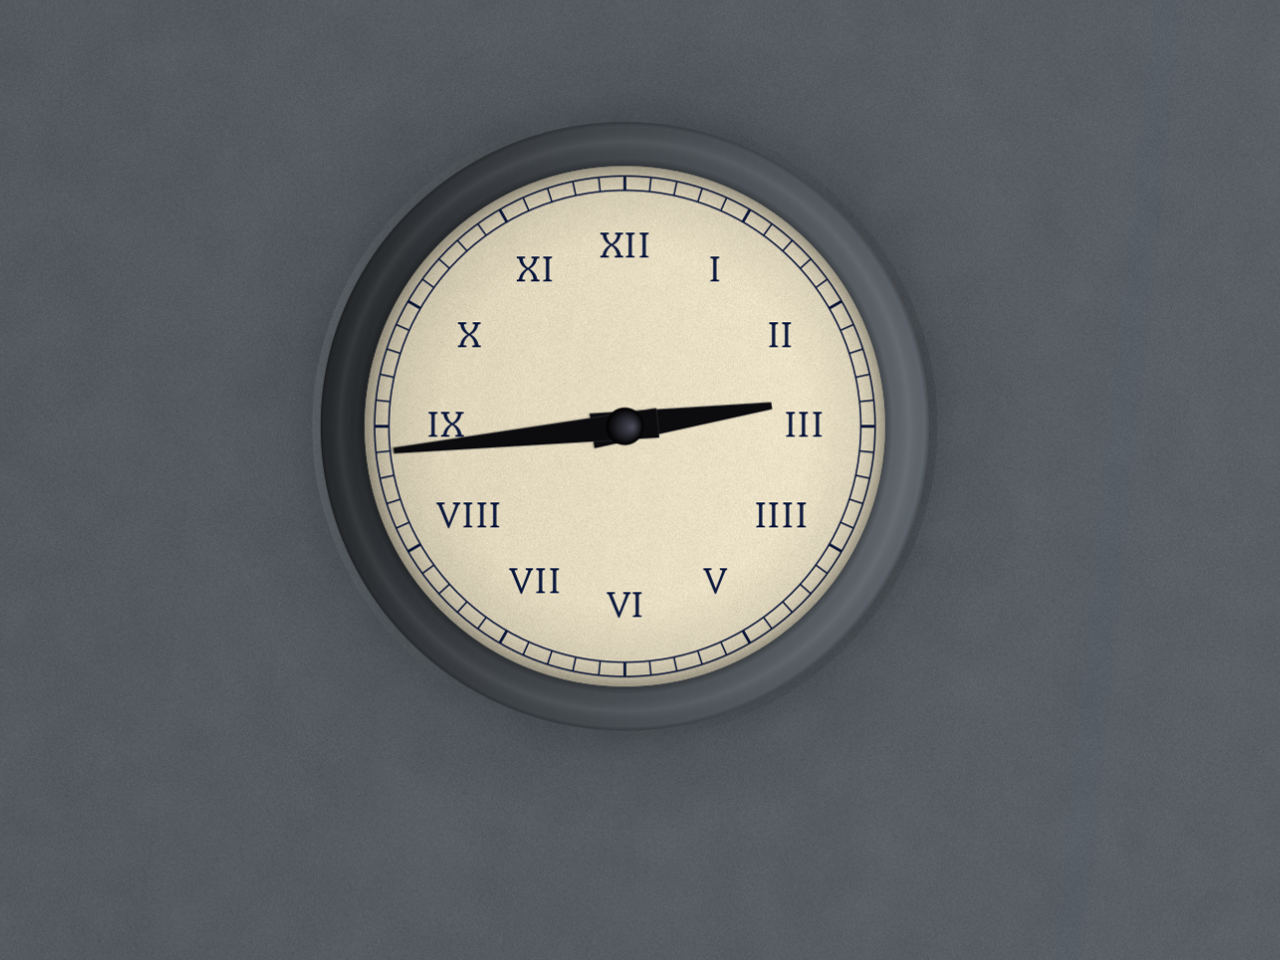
2.44
